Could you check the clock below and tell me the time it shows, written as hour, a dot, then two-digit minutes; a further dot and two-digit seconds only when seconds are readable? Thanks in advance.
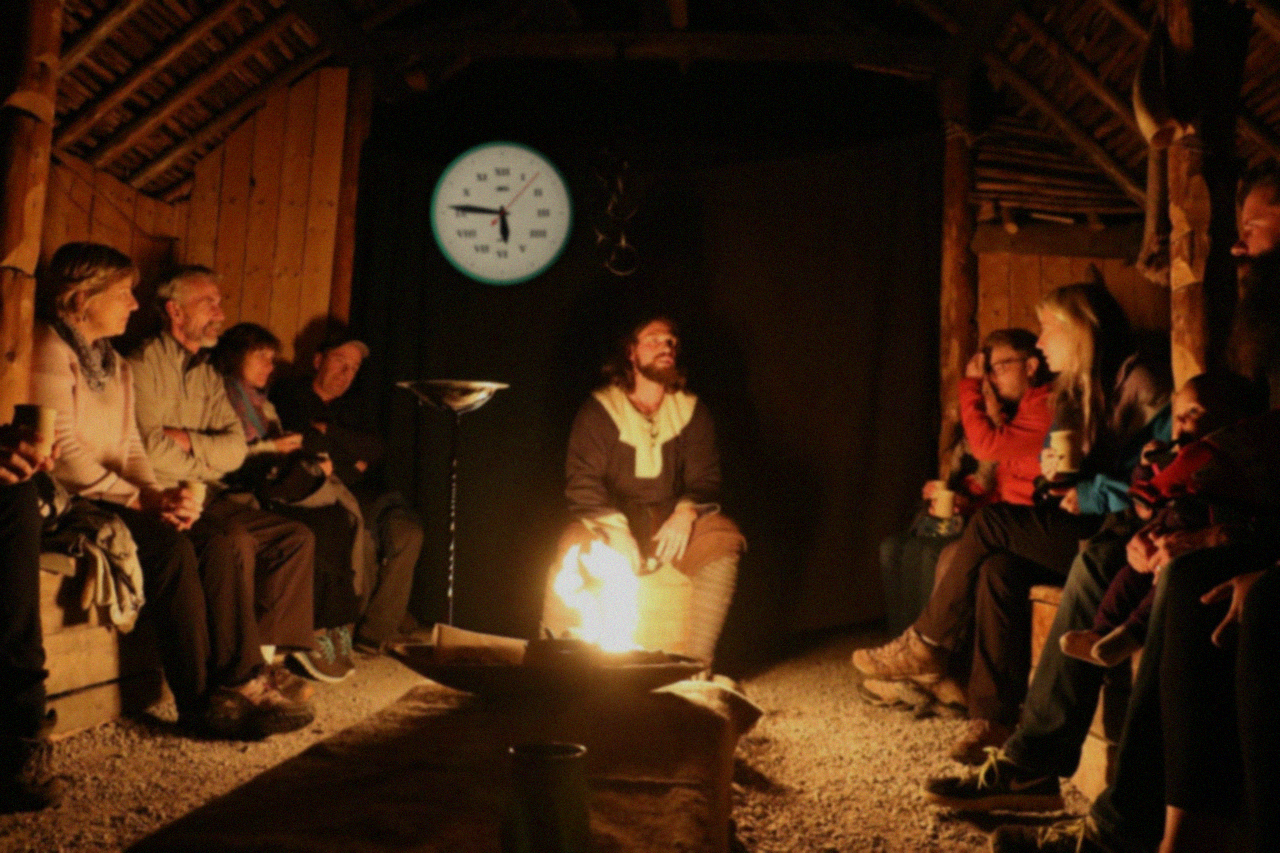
5.46.07
